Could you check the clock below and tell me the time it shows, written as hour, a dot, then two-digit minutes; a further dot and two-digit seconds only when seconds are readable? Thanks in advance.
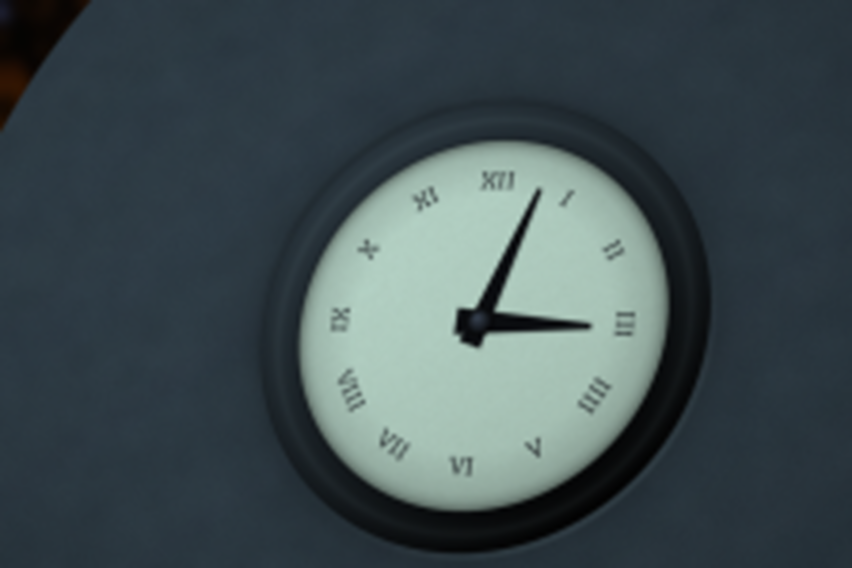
3.03
